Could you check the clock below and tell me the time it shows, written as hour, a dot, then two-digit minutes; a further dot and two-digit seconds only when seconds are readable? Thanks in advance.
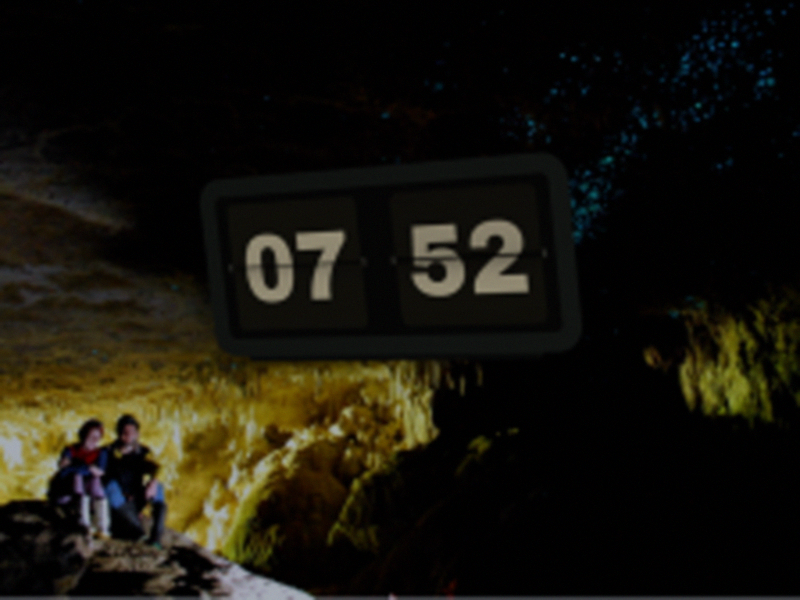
7.52
